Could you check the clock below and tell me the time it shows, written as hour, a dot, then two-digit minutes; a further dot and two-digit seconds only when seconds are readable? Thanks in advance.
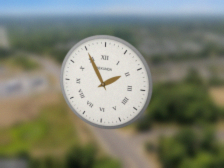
1.55
